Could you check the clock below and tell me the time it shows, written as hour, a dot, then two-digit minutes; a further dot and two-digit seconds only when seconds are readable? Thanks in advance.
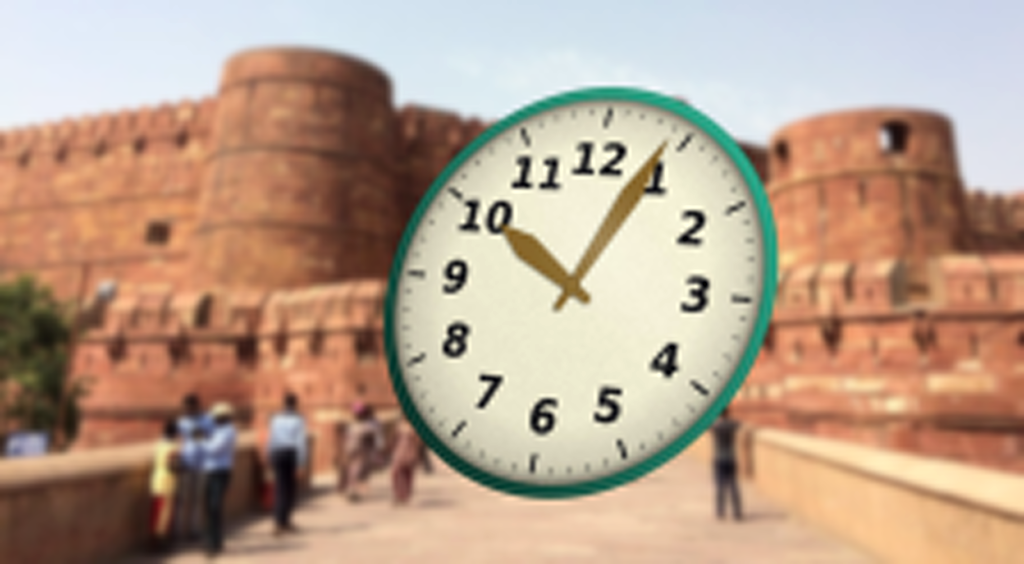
10.04
